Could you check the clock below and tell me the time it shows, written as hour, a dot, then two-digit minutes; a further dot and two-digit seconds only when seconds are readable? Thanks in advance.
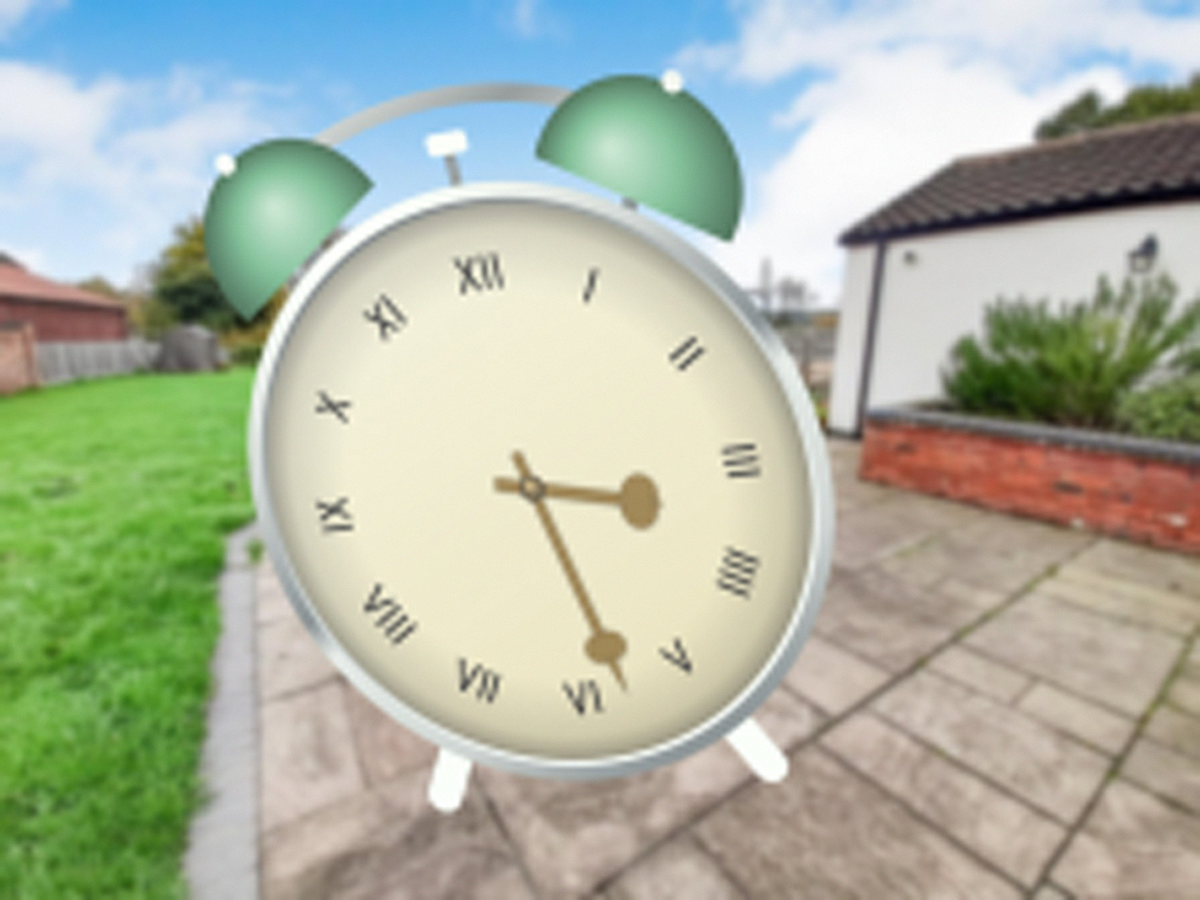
3.28
